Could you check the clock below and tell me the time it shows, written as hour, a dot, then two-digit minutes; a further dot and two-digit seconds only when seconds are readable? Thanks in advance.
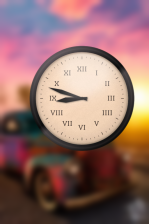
8.48
